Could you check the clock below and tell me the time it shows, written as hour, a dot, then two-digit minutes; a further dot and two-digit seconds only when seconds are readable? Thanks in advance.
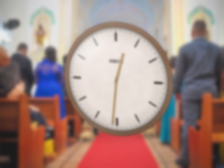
12.31
